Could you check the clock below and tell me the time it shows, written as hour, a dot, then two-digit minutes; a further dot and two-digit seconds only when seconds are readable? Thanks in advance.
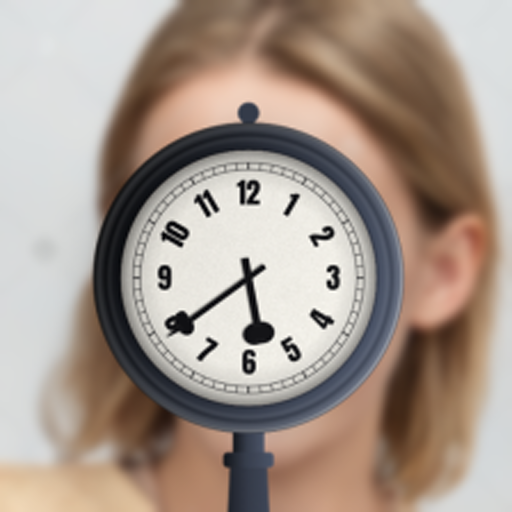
5.39
